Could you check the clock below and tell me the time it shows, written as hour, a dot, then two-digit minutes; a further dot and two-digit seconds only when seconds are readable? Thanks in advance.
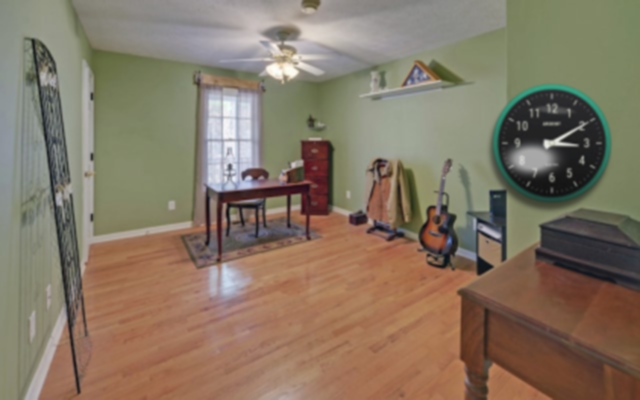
3.10
